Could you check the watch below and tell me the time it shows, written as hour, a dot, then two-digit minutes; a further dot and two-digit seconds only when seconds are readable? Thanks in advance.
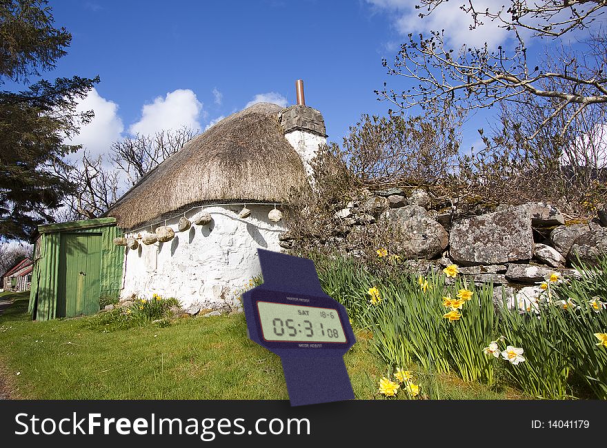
5.31.08
